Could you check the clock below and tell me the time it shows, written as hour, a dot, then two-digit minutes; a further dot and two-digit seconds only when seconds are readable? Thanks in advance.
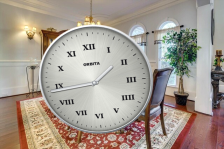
1.44
